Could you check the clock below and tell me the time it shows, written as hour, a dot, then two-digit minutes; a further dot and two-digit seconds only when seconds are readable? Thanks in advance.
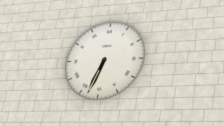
6.33
